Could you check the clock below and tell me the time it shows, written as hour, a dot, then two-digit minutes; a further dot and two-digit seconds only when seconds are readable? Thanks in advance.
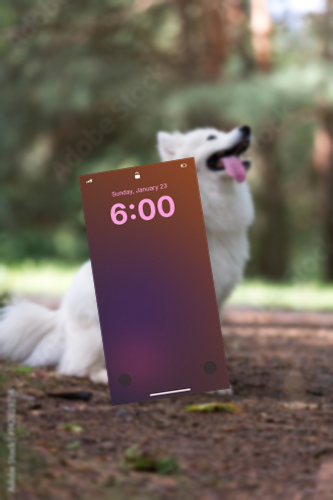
6.00
